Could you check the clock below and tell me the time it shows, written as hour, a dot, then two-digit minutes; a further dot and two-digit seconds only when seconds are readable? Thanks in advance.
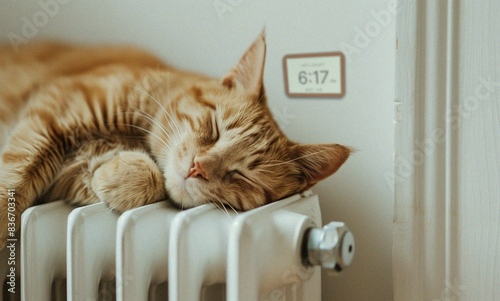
6.17
